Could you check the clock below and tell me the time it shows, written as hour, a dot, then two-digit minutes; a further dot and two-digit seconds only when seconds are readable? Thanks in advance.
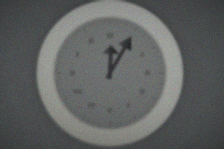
12.05
